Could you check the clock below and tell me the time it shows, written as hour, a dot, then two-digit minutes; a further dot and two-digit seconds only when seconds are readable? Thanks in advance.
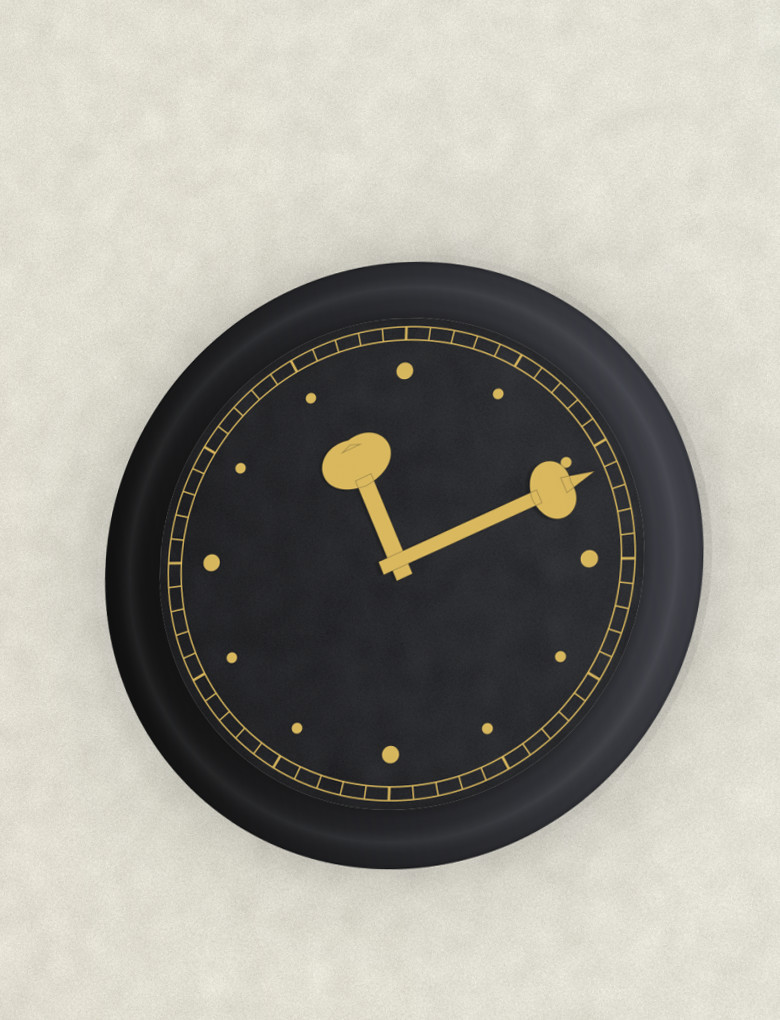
11.11
